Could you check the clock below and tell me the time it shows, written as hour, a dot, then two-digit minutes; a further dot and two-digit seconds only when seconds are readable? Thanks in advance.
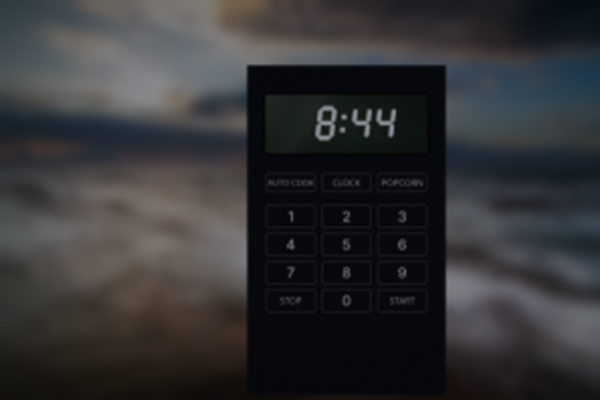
8.44
